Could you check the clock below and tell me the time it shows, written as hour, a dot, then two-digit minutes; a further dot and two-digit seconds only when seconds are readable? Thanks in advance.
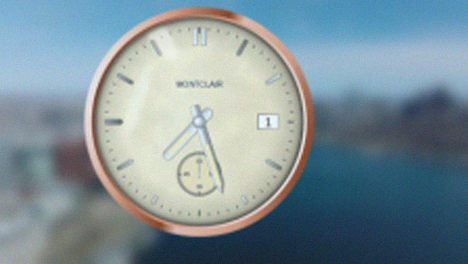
7.27
